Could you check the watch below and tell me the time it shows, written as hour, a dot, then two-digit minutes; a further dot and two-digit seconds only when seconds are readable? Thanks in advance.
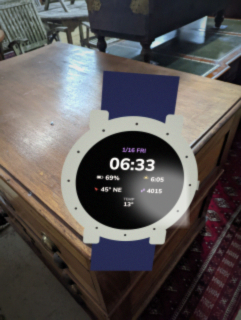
6.33
